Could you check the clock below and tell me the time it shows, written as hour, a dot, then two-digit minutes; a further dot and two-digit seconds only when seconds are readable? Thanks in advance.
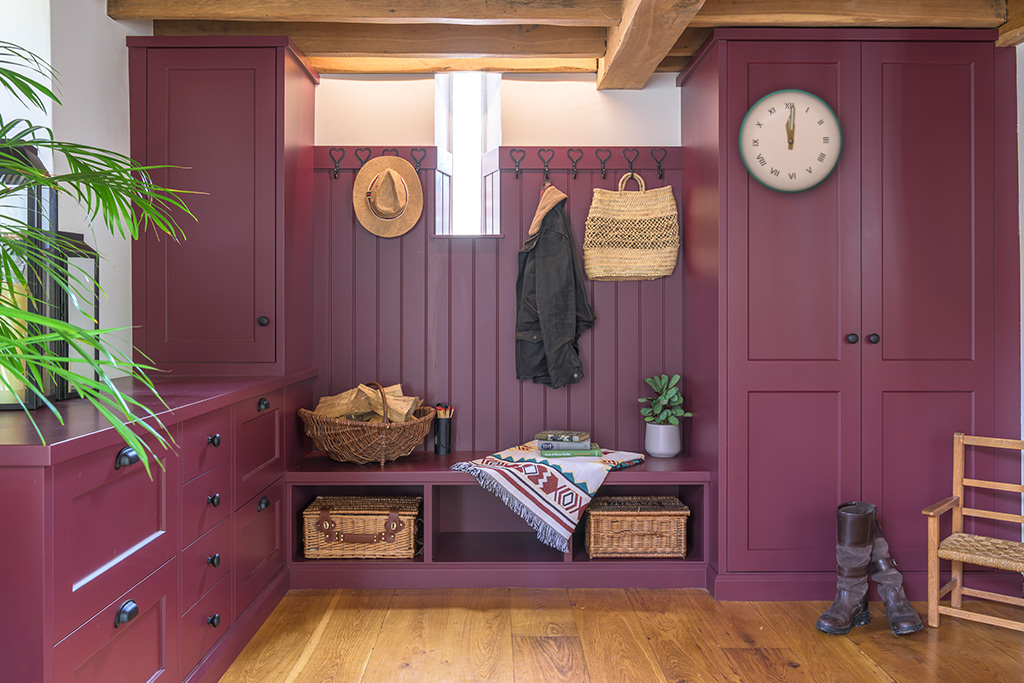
12.01
